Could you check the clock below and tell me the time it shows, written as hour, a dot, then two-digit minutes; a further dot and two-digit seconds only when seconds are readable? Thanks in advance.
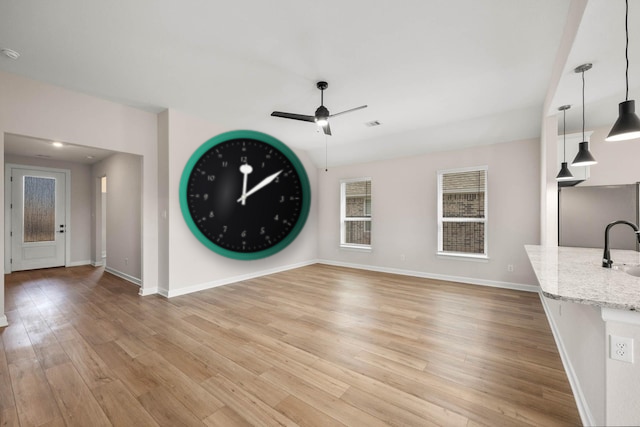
12.09
